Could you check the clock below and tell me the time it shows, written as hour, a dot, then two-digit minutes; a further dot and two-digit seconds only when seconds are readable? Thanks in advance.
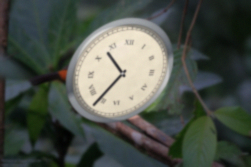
10.36
